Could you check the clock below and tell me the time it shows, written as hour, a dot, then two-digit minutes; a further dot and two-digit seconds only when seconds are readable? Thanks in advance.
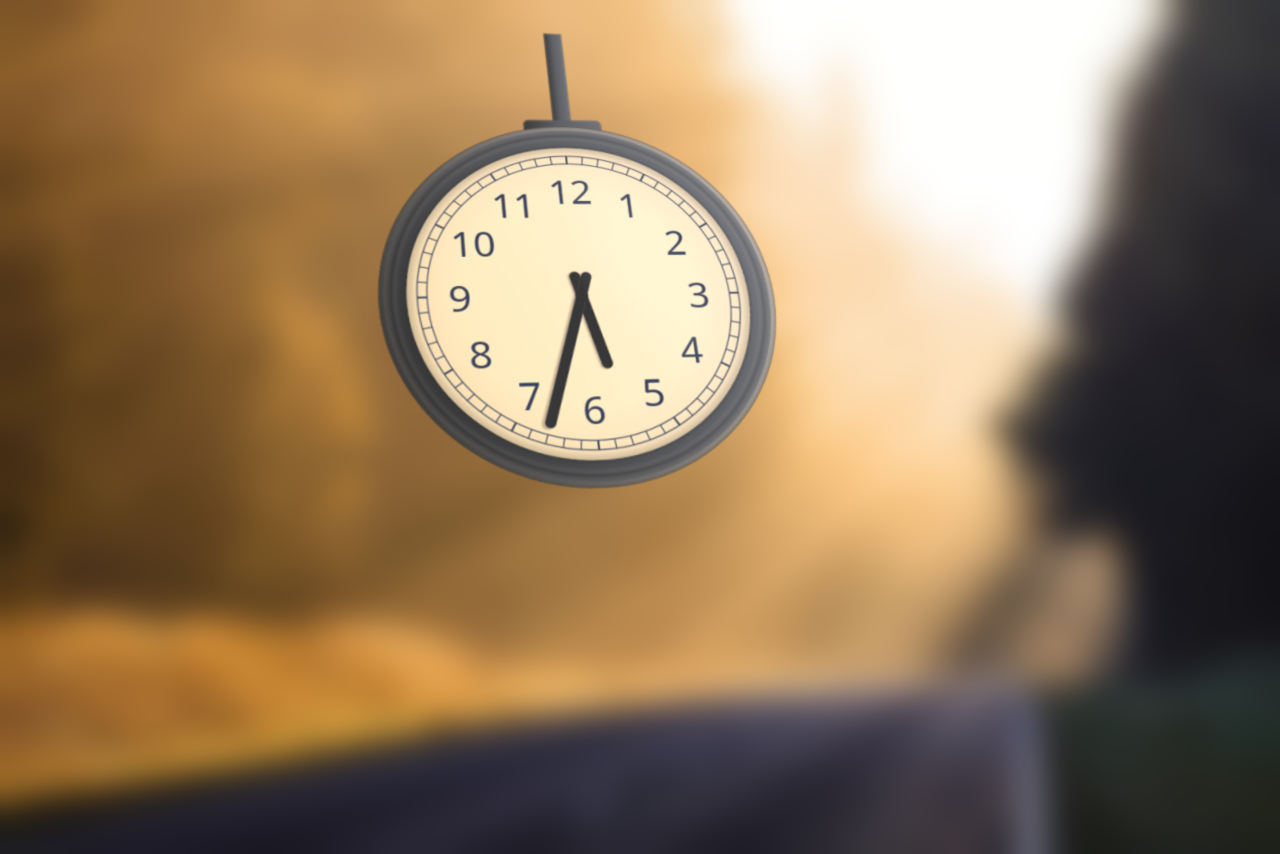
5.33
